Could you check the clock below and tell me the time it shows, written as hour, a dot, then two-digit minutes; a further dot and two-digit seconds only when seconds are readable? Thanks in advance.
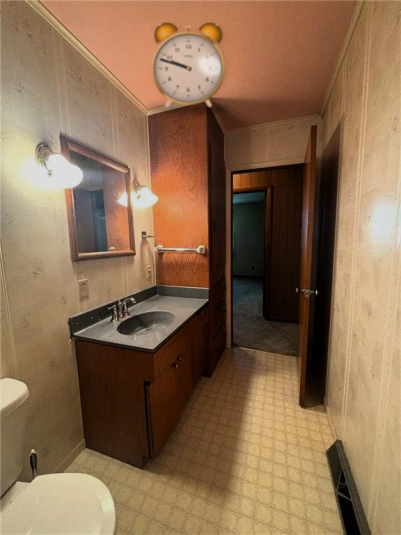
9.48
